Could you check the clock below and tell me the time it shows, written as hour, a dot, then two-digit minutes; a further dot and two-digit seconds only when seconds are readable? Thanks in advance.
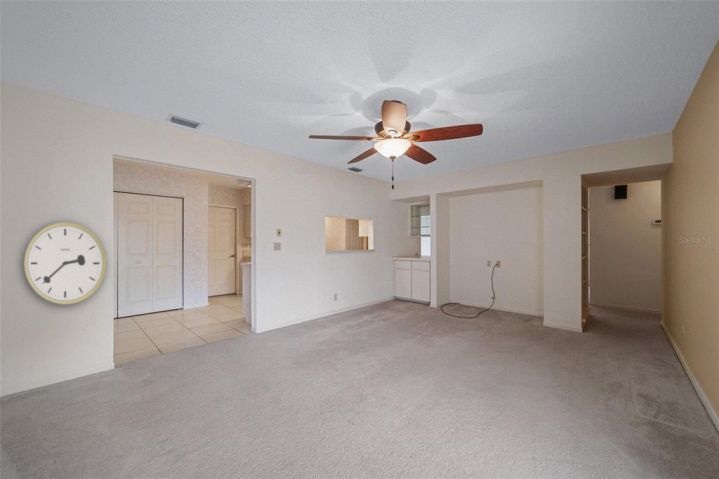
2.38
